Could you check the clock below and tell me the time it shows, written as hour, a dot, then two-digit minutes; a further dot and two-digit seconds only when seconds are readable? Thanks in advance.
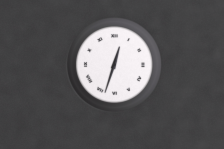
12.33
